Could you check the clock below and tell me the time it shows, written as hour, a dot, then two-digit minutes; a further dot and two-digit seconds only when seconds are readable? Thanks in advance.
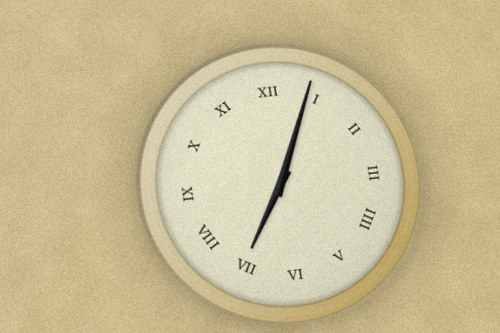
7.04
